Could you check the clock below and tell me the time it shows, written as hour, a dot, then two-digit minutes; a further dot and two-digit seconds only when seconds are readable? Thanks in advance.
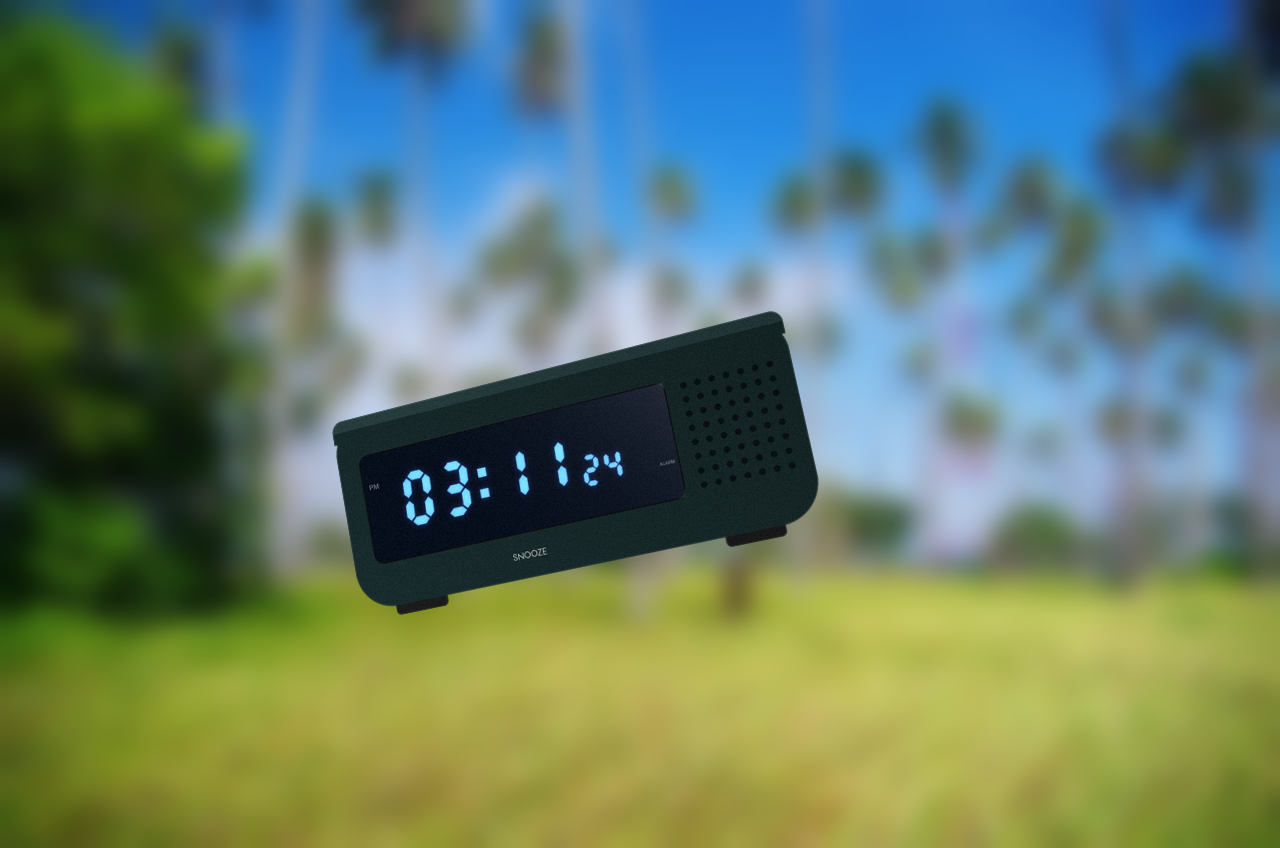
3.11.24
